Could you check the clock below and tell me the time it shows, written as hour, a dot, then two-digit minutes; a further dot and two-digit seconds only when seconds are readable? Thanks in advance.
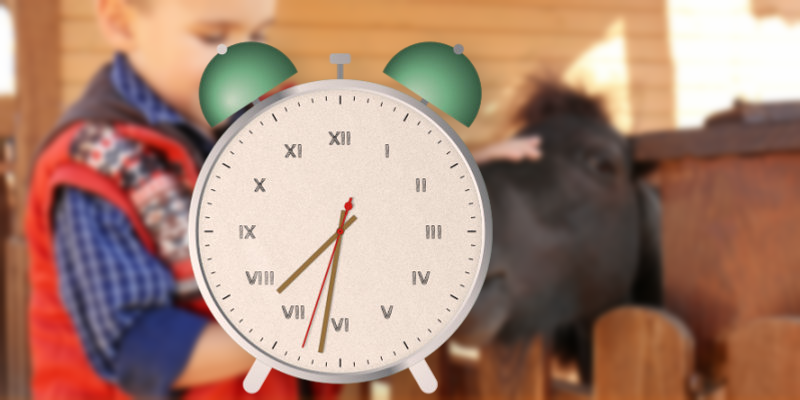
7.31.33
